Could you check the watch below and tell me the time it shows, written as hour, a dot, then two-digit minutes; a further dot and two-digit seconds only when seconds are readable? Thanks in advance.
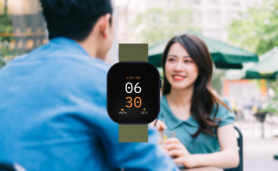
6.30
